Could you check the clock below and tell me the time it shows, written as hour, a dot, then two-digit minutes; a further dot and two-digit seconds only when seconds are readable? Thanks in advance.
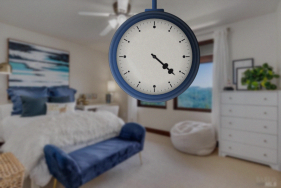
4.22
